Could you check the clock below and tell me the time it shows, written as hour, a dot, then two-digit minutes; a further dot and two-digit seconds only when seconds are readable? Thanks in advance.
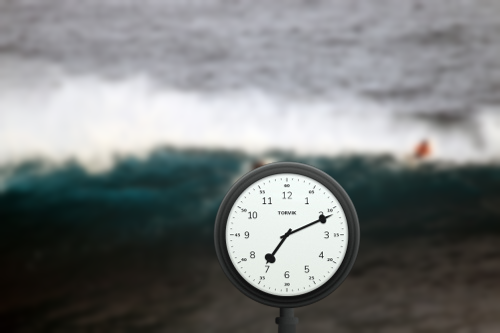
7.11
